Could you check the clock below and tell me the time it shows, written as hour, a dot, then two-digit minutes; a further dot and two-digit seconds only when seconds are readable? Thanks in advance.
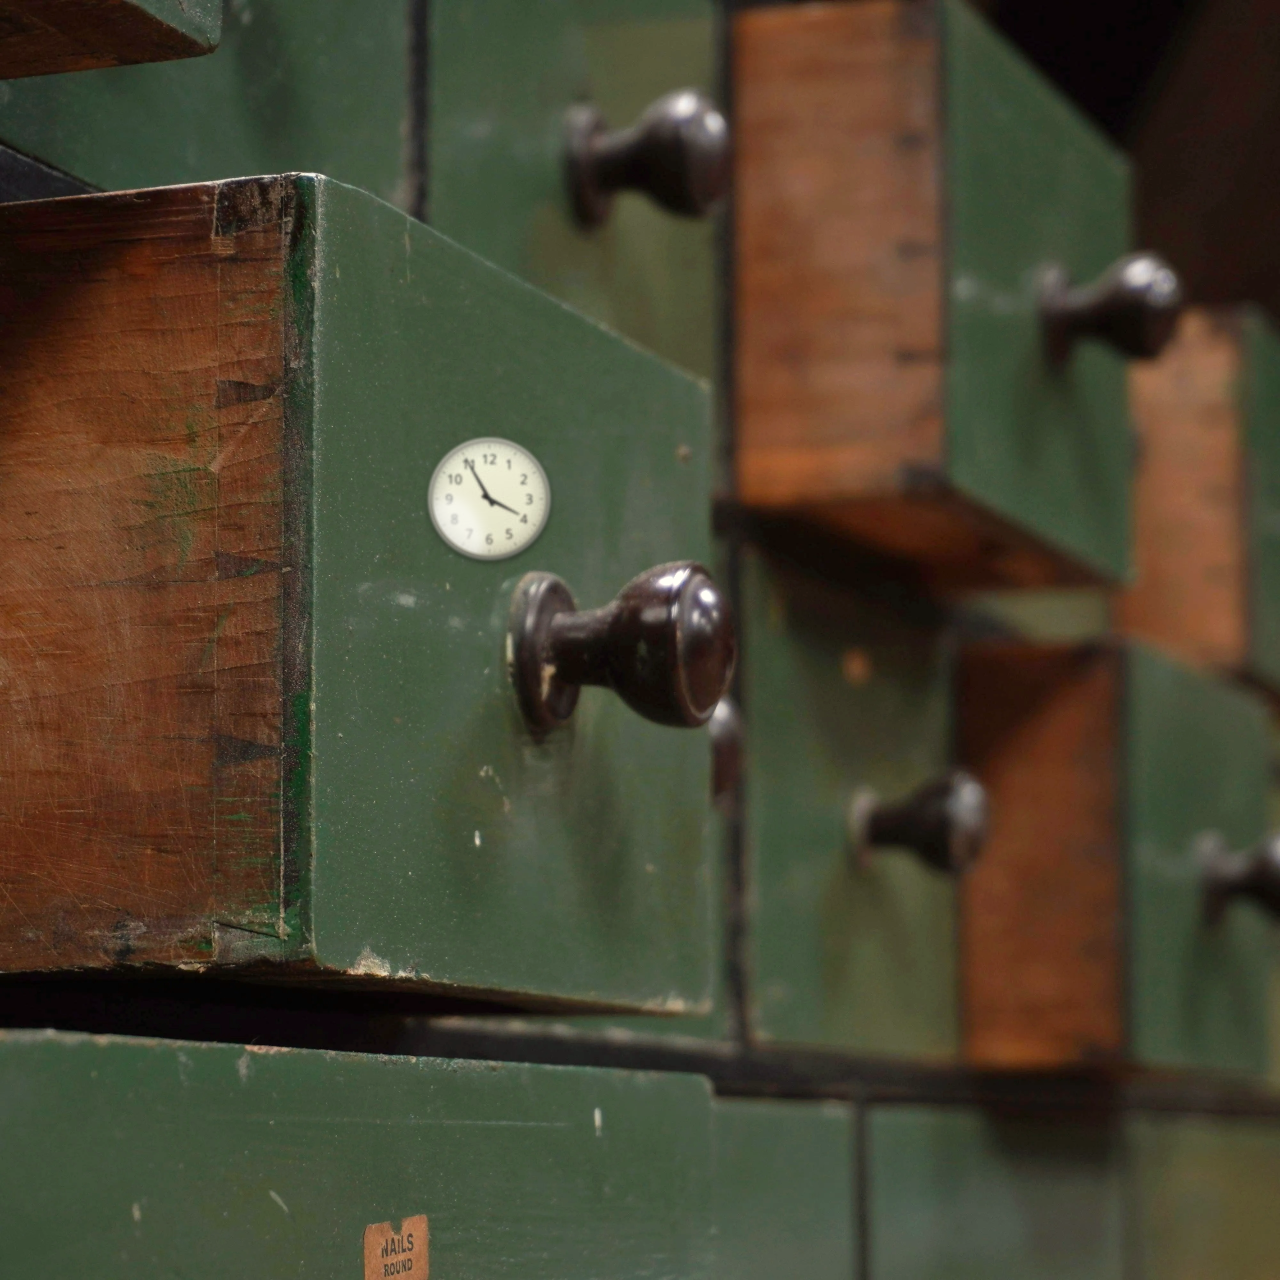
3.55
